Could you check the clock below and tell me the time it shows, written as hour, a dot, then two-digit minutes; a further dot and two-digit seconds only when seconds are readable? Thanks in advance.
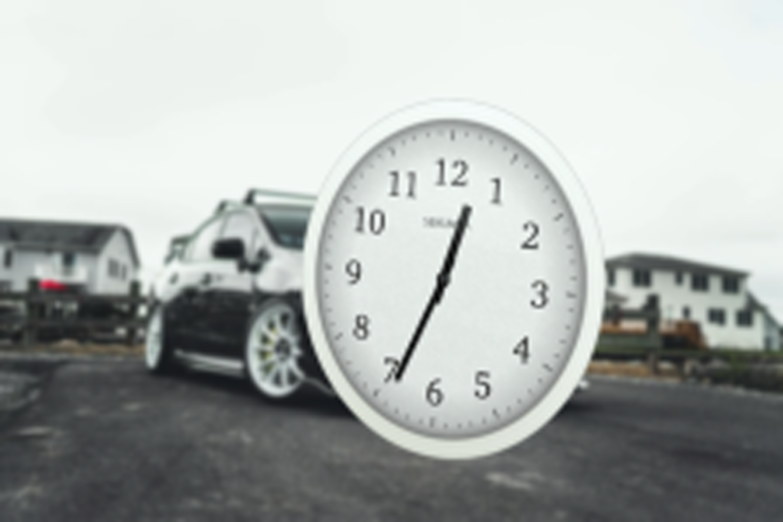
12.34
